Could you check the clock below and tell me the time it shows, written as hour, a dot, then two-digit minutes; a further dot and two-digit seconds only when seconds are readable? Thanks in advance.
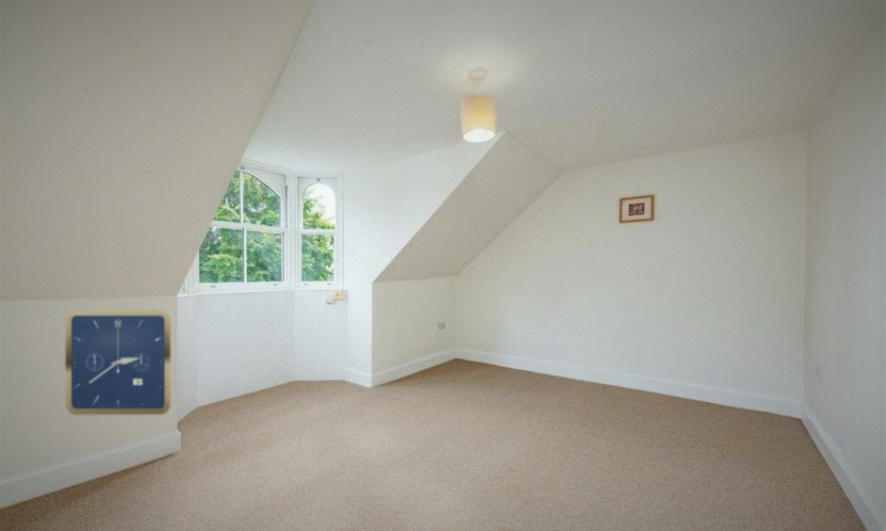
2.39
